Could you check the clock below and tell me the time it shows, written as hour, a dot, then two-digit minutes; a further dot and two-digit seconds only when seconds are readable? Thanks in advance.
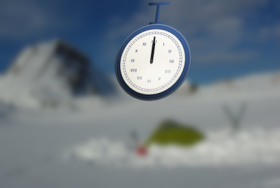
12.00
